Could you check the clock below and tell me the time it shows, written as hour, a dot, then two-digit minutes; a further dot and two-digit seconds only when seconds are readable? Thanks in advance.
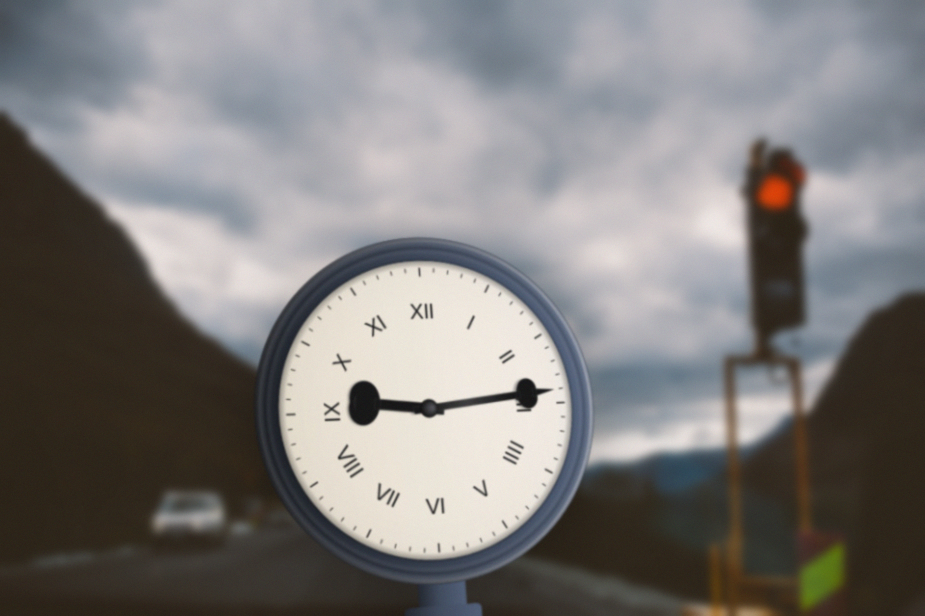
9.14
